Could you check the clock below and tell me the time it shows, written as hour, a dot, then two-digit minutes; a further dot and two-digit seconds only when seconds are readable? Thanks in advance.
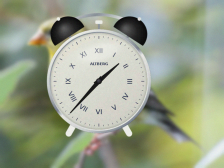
1.37
